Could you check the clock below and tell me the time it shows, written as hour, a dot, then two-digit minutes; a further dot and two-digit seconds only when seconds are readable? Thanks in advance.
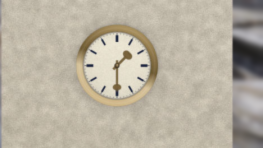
1.30
